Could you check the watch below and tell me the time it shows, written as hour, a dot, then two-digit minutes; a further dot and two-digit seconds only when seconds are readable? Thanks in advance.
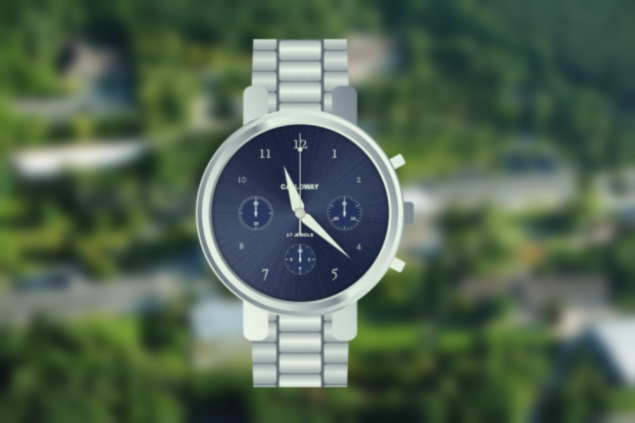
11.22
